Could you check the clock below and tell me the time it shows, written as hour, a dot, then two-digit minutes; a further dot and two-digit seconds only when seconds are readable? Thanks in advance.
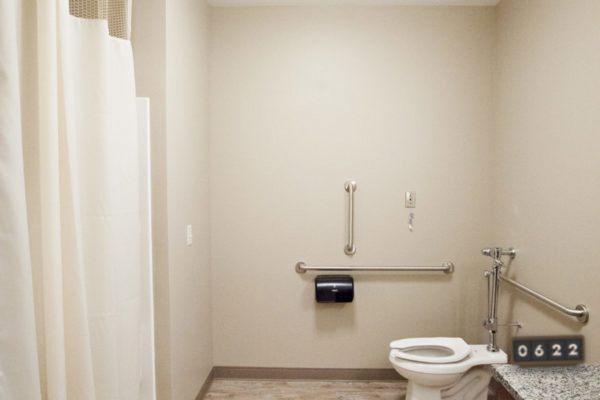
6.22
